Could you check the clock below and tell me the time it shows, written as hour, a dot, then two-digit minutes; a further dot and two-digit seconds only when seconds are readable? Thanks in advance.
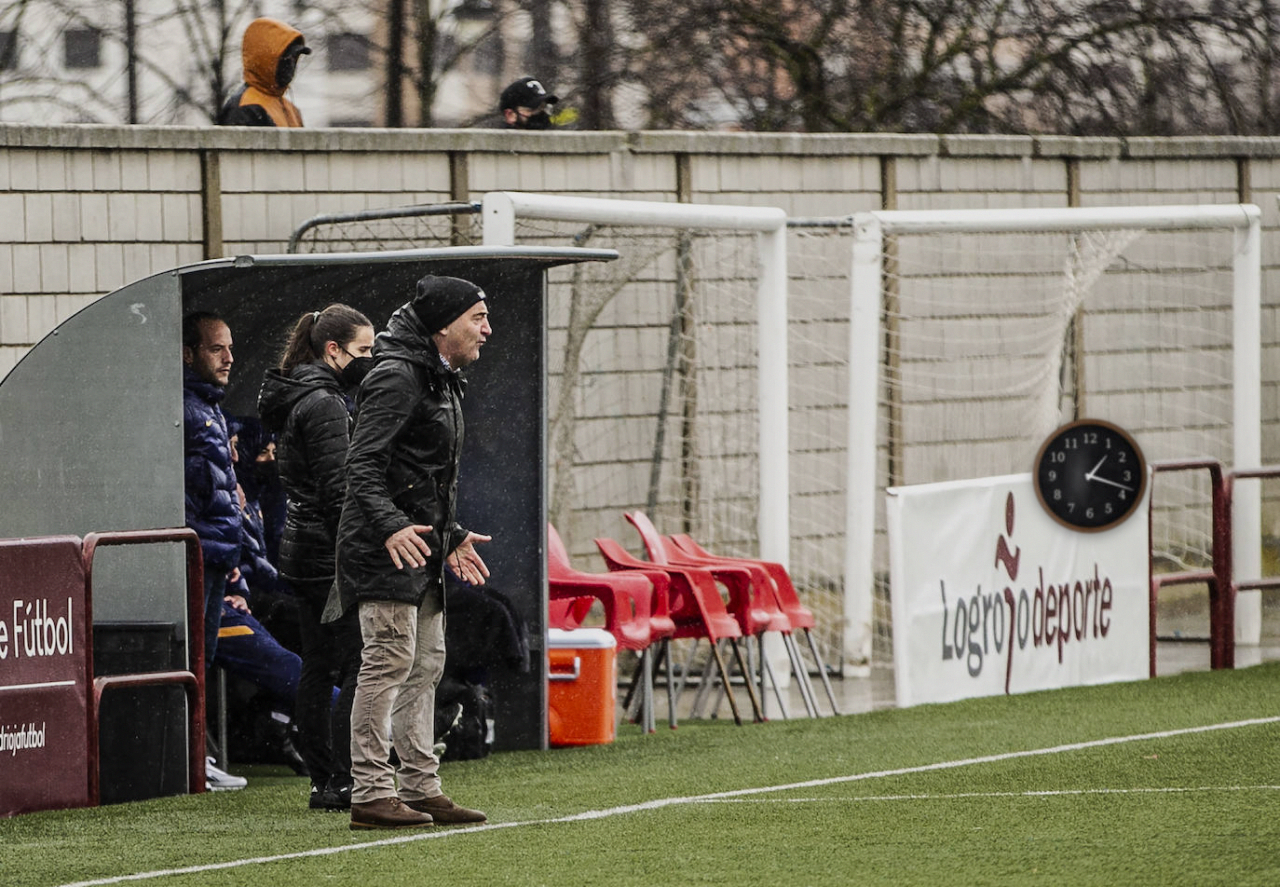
1.18
